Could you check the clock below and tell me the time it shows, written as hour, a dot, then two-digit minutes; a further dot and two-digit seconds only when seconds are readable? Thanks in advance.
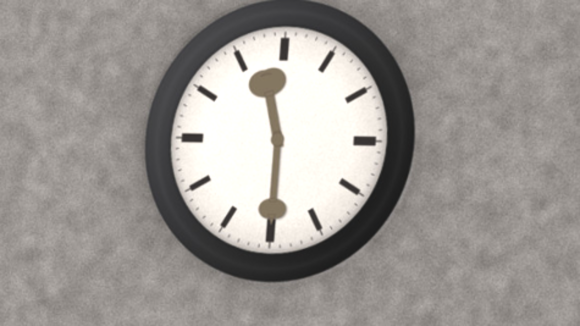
11.30
